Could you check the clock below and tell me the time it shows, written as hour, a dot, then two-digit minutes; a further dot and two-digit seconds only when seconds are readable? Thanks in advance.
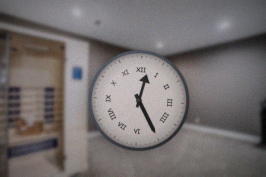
12.25
